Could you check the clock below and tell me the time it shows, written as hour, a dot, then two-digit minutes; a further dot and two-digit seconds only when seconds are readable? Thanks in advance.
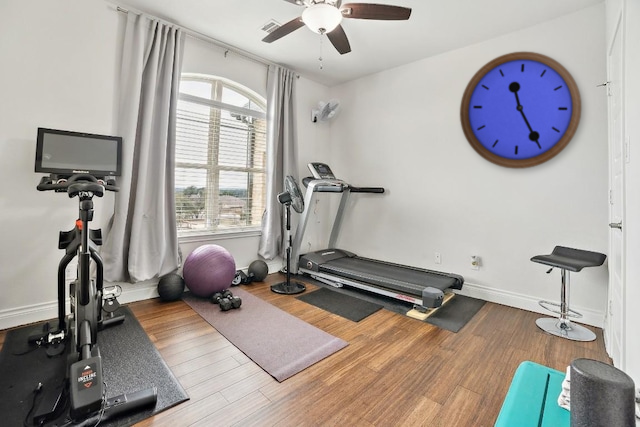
11.25
